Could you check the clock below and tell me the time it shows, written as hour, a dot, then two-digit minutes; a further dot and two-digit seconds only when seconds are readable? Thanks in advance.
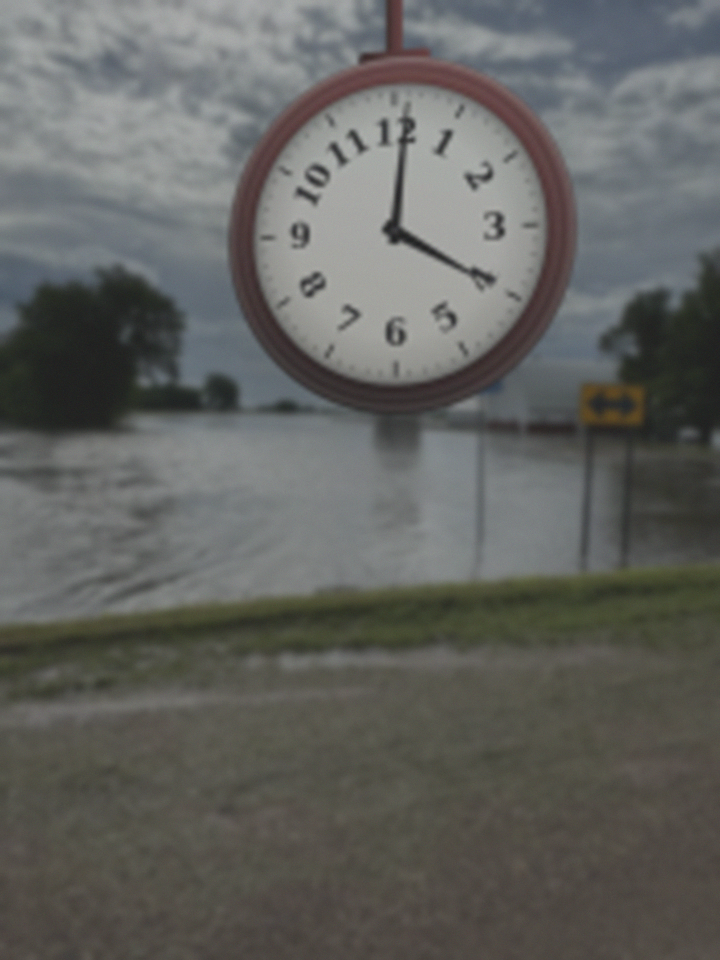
4.01
